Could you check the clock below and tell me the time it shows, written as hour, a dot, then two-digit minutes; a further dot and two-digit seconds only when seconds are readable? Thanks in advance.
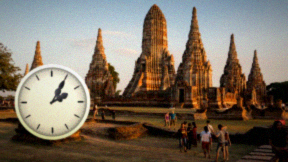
2.05
